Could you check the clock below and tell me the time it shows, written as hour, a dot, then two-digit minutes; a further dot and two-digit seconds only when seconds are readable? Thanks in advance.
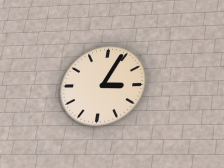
3.04
